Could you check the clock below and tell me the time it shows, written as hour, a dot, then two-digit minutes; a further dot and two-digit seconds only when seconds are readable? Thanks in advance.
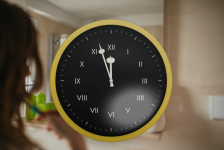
11.57
